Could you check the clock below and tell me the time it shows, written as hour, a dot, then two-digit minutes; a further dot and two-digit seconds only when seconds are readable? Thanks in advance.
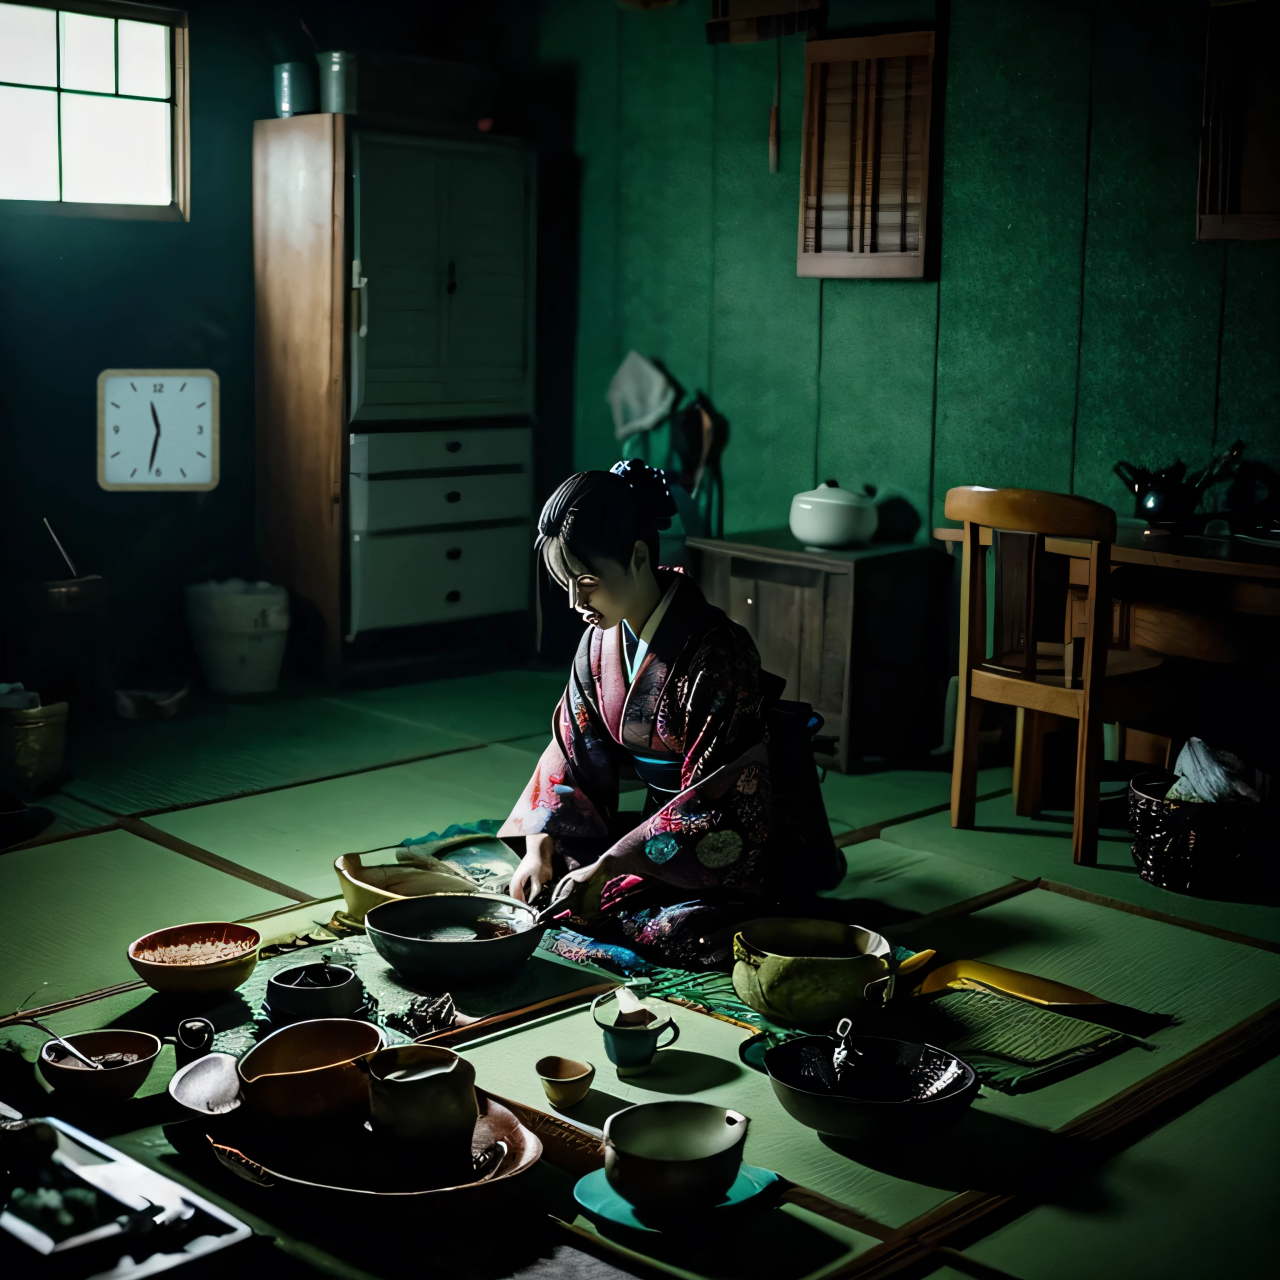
11.32
